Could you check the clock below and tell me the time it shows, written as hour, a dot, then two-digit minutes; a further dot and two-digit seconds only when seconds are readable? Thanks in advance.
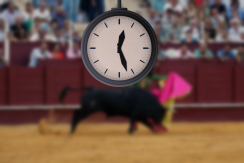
12.27
